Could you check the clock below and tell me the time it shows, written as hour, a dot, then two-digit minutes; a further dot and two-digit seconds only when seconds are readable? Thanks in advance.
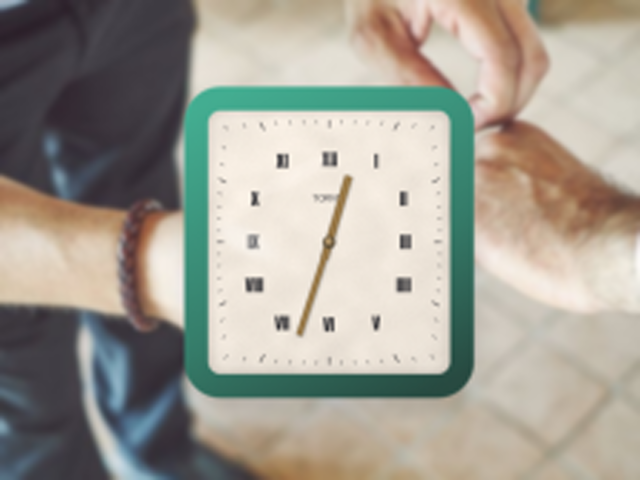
12.33
